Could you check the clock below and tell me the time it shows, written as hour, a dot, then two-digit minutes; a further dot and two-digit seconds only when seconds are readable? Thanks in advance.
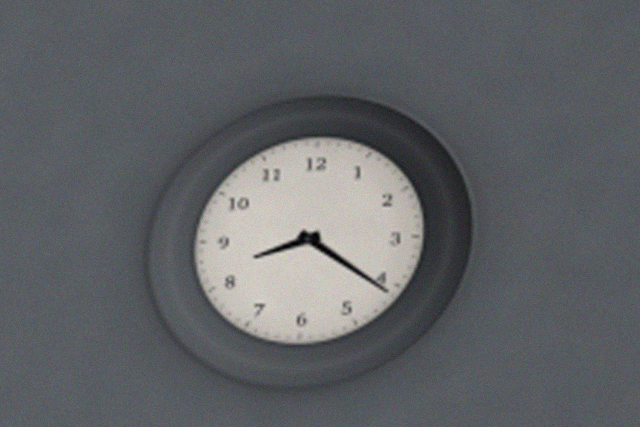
8.21
